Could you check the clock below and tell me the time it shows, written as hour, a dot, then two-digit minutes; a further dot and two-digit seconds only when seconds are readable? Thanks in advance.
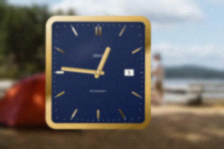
12.46
